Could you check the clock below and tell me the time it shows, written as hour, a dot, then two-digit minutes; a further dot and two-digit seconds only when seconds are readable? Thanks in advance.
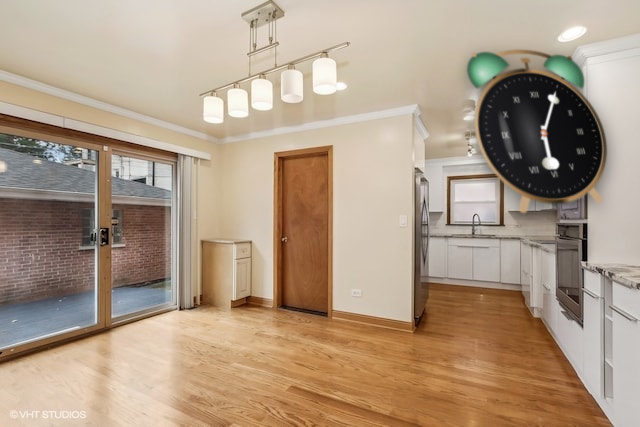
6.05
